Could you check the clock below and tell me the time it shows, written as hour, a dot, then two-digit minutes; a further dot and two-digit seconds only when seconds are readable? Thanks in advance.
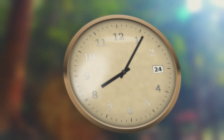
8.06
